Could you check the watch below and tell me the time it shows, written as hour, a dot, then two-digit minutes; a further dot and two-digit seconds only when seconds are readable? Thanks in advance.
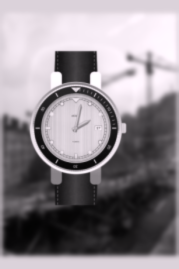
2.02
